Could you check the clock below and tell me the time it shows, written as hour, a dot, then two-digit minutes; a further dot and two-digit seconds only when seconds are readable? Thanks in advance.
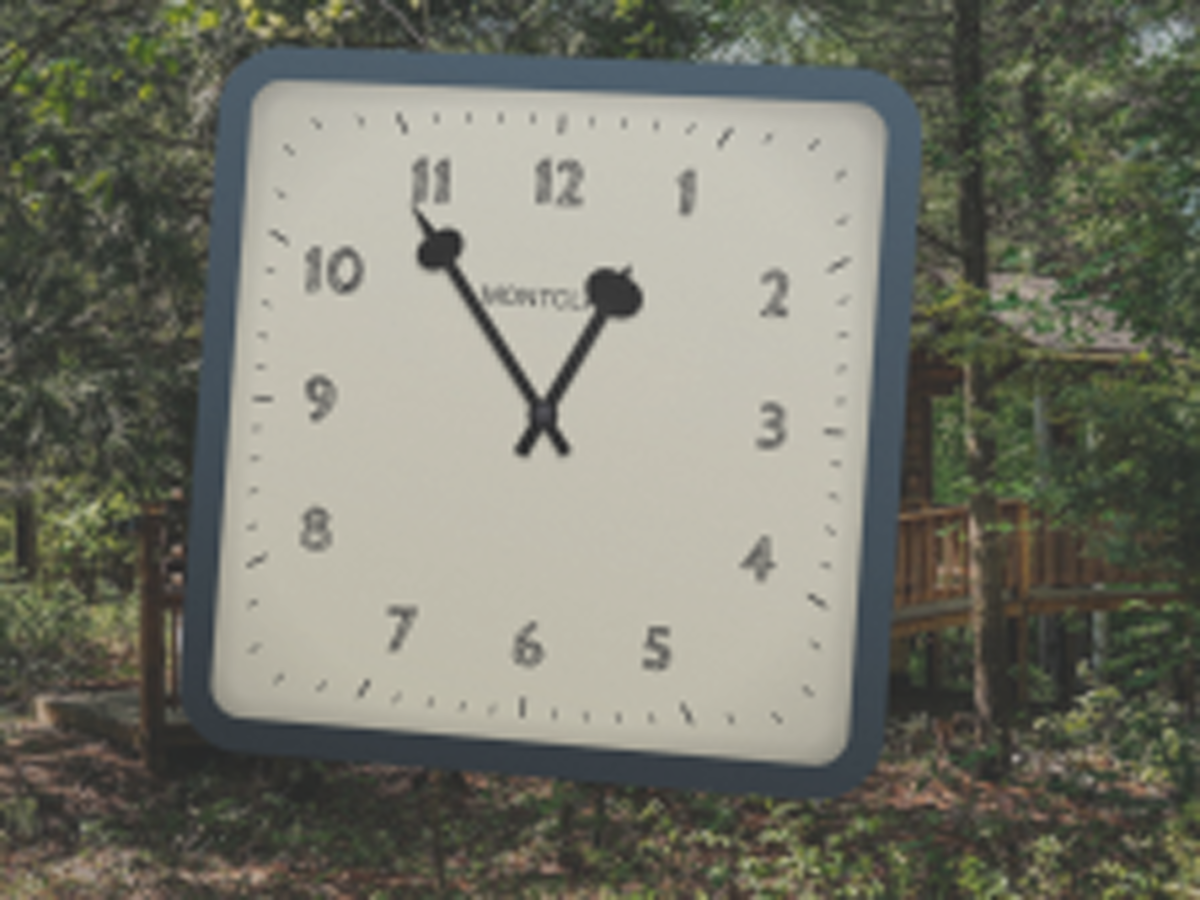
12.54
